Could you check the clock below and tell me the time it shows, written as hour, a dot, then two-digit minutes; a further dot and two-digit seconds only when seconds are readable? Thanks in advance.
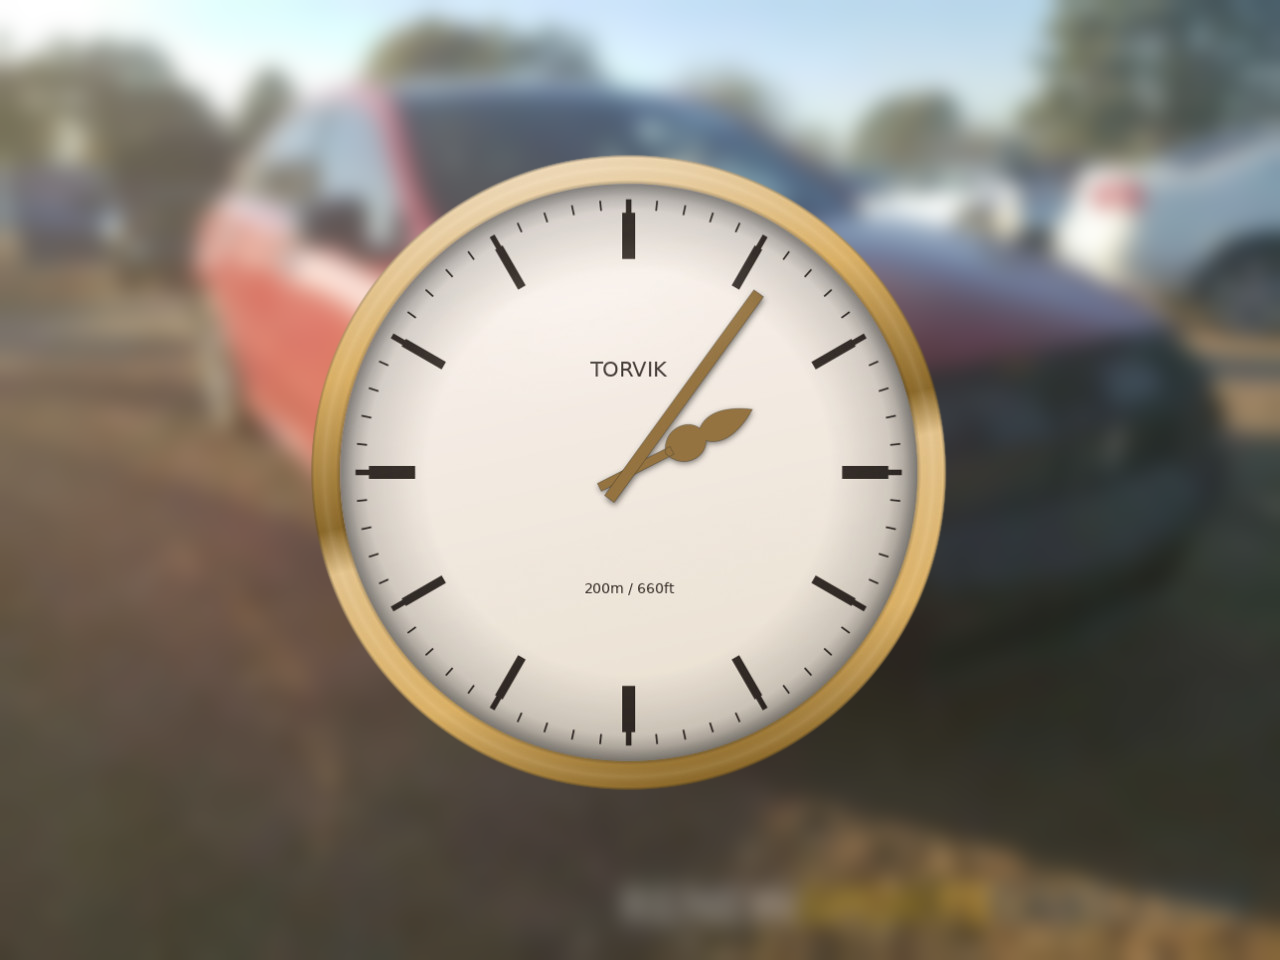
2.06
